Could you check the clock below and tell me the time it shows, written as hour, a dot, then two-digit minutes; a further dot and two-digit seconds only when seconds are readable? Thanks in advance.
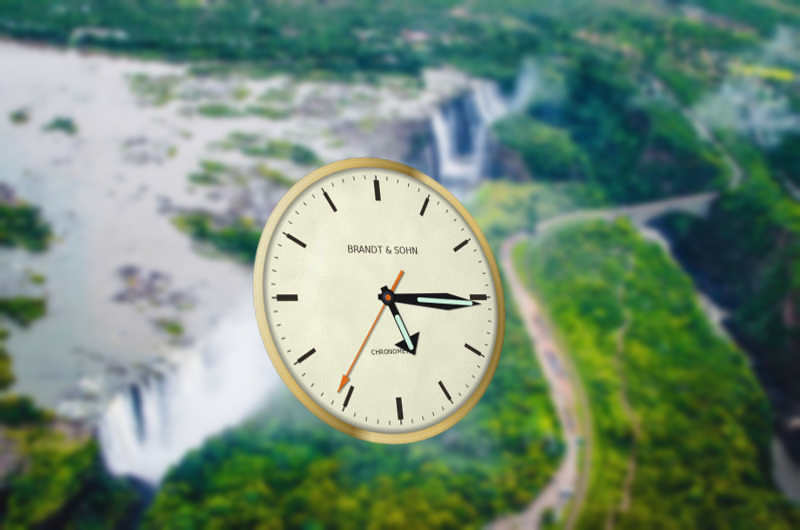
5.15.36
